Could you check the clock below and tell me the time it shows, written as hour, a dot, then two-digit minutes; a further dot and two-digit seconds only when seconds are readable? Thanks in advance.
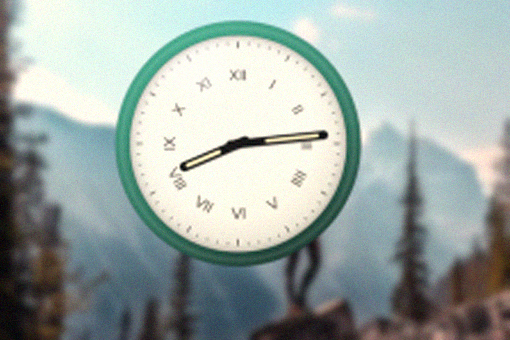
8.14
